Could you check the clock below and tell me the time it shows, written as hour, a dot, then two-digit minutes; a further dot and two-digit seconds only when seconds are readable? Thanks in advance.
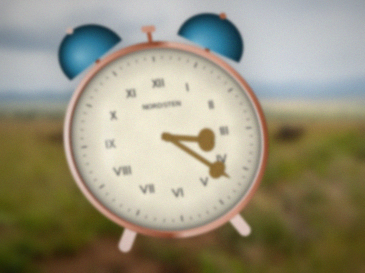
3.22
